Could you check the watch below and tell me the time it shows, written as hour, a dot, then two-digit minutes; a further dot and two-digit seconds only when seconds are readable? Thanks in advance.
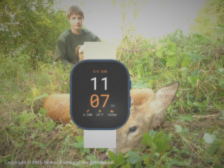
11.07
